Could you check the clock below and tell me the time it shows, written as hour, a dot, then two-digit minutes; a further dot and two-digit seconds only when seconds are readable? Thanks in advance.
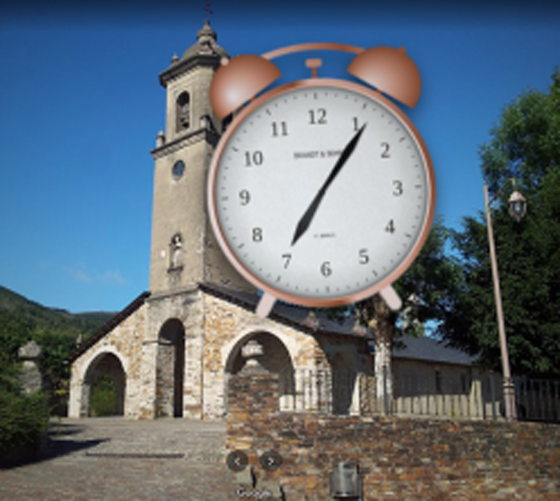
7.06
